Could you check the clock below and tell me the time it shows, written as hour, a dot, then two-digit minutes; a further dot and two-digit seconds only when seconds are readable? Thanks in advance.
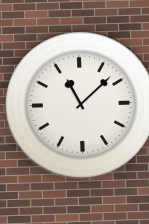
11.08
